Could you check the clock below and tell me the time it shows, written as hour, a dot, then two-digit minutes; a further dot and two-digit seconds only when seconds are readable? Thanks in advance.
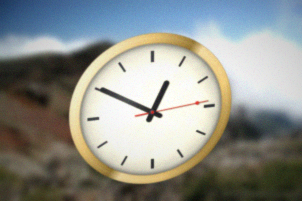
12.50.14
